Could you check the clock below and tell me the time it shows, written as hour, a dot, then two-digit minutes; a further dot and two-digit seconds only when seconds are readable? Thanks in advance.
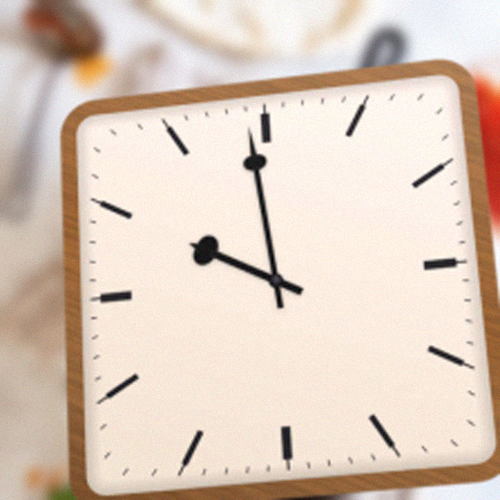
9.59
